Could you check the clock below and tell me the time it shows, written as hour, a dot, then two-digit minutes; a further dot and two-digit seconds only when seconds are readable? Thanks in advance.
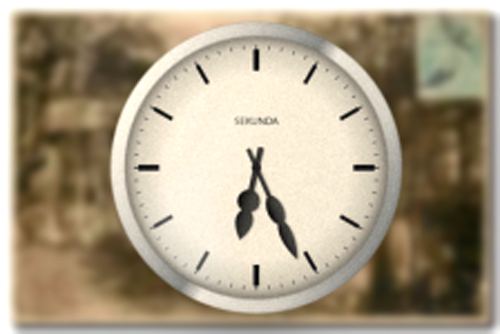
6.26
